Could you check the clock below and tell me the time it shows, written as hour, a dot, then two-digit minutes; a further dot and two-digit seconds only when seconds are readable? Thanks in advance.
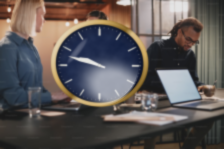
9.48
